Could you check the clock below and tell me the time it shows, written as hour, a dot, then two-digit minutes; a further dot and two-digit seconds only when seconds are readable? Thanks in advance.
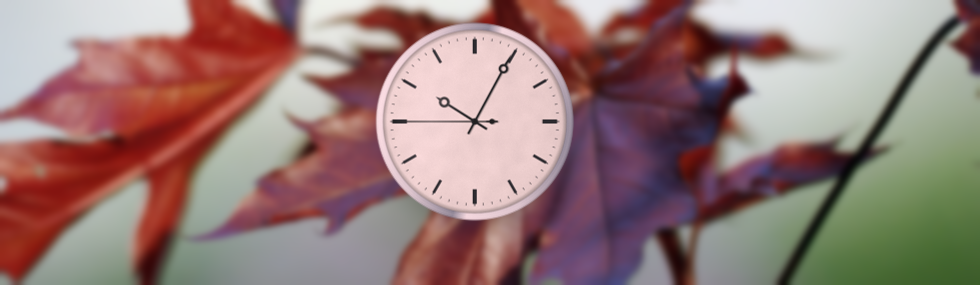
10.04.45
